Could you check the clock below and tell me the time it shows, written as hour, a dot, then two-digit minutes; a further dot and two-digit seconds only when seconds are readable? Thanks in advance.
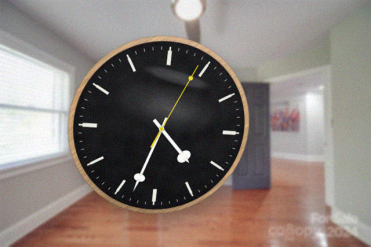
4.33.04
